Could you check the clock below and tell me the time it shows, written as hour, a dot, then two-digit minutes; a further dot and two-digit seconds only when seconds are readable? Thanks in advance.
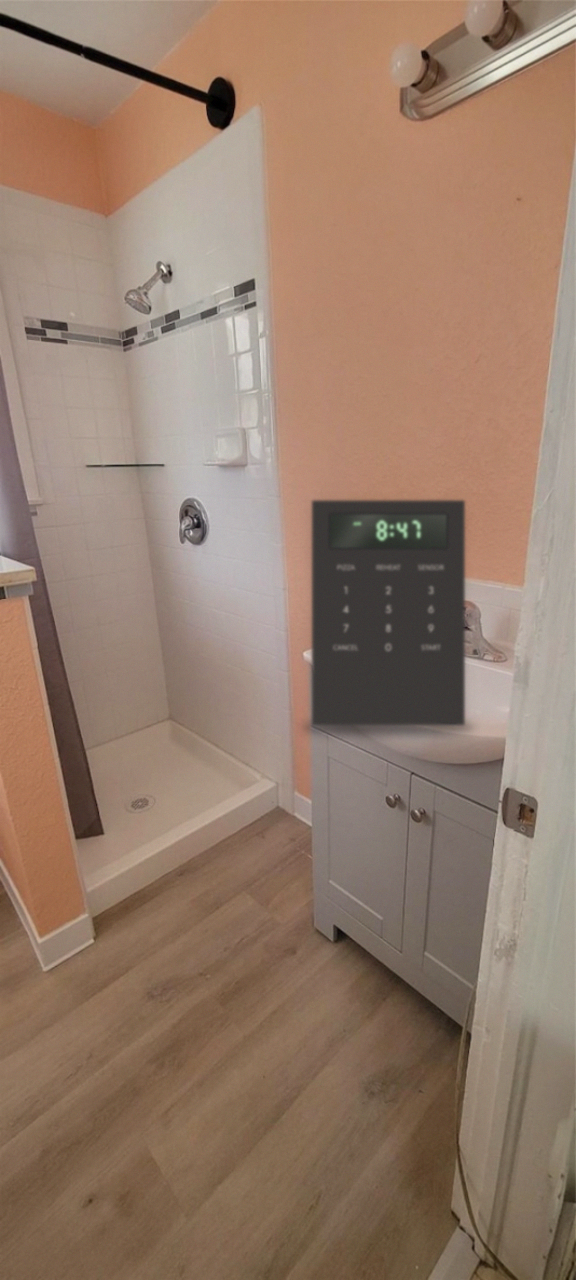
8.47
